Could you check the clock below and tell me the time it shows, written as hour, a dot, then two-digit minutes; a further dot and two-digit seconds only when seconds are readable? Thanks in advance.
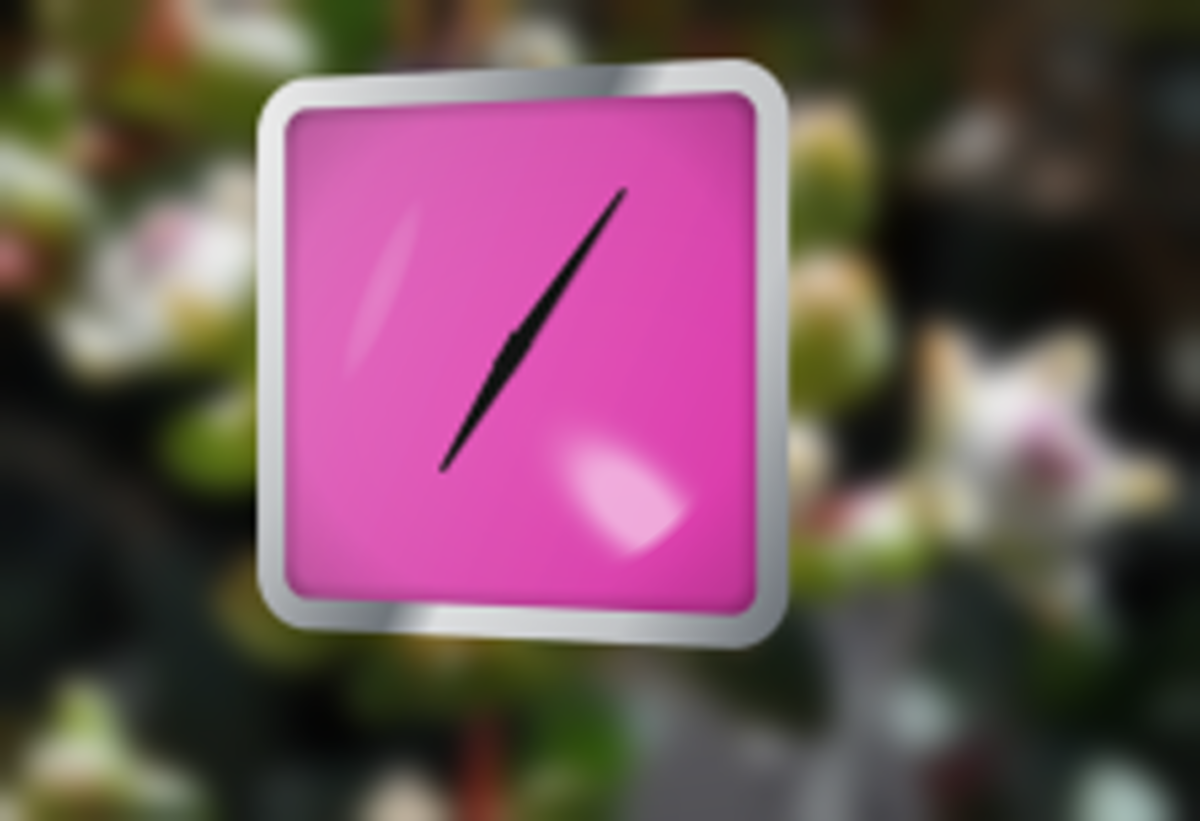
7.06
